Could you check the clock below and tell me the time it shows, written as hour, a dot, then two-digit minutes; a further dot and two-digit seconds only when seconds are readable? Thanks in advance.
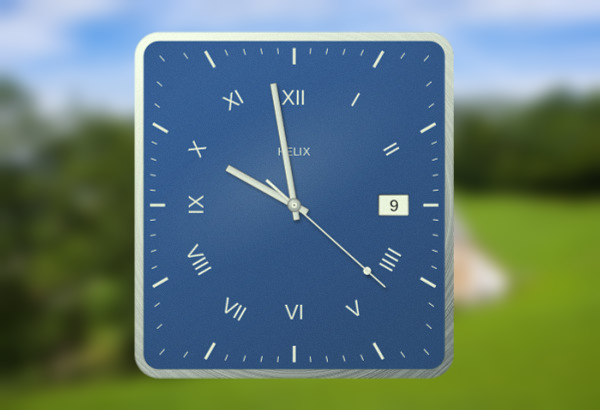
9.58.22
